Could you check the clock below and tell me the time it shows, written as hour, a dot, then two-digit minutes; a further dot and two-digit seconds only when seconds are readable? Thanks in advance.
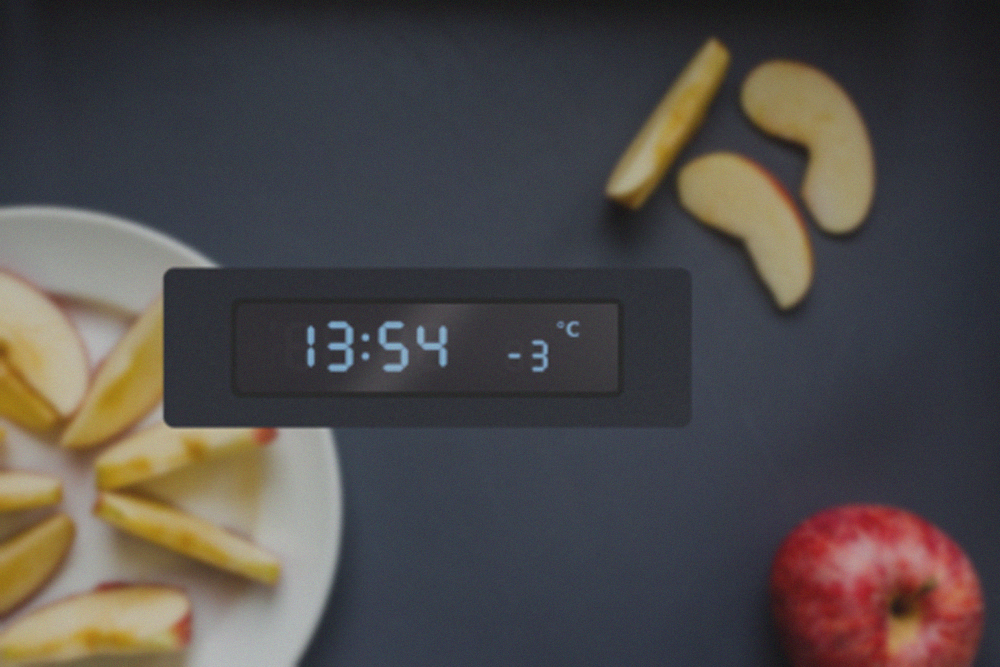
13.54
